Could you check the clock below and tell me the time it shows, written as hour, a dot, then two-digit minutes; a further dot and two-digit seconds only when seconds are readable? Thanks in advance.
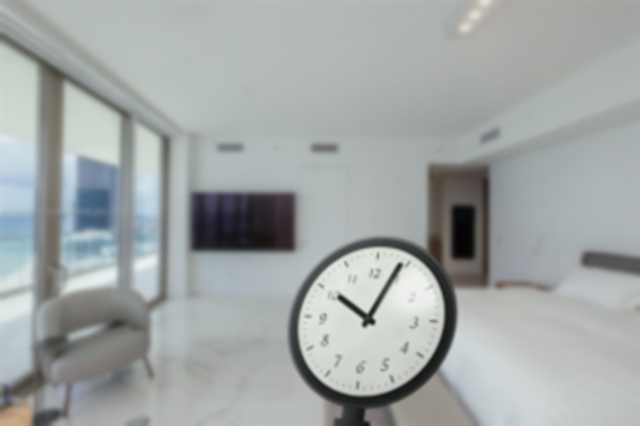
10.04
